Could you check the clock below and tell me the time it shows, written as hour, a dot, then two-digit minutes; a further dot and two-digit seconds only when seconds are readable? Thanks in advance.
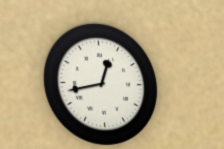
12.43
